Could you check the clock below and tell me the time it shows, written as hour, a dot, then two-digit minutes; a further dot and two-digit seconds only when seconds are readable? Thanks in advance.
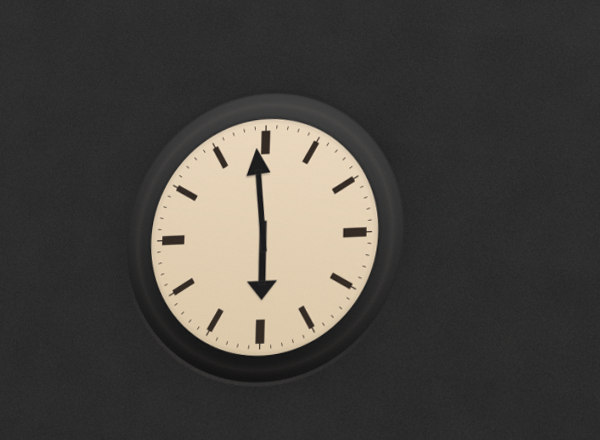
5.59
